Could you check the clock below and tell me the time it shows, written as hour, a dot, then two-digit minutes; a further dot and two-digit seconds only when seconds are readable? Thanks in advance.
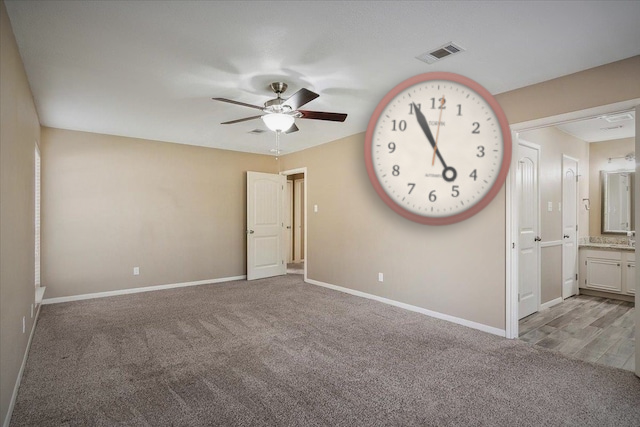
4.55.01
